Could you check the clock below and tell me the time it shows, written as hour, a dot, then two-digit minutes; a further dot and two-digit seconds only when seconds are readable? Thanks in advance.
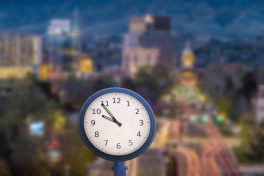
9.54
